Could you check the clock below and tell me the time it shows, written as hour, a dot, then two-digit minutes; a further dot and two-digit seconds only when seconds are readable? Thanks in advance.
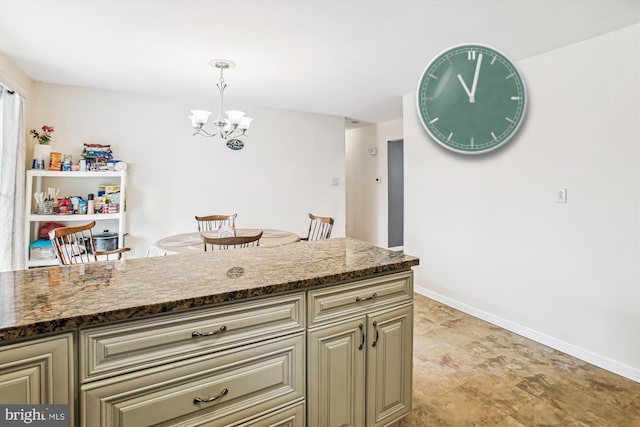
11.02
